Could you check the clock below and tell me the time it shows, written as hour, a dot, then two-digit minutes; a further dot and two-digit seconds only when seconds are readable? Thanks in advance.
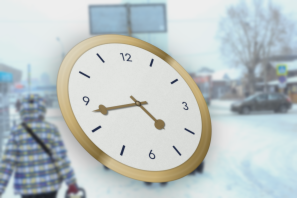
4.43
